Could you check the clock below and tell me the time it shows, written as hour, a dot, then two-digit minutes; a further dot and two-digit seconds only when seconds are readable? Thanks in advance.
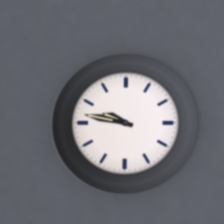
9.47
